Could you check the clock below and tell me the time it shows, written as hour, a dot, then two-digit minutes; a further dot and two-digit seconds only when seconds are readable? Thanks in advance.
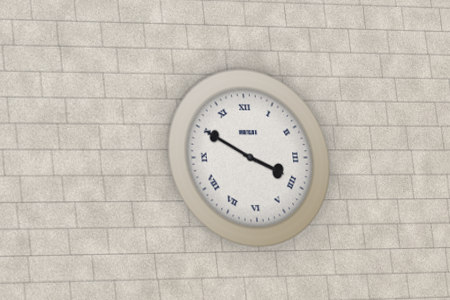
3.50
